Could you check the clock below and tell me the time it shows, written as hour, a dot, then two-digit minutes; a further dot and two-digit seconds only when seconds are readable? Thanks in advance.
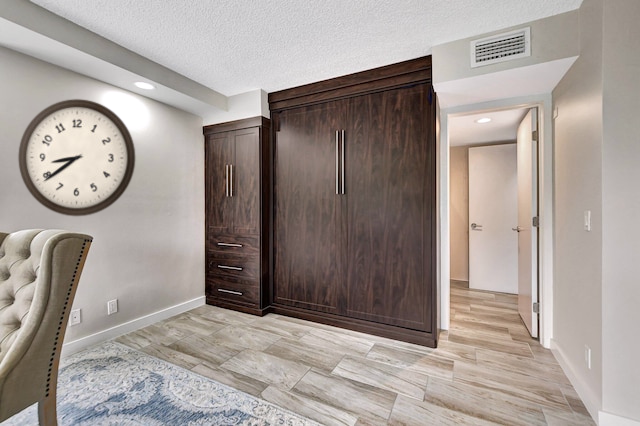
8.39
